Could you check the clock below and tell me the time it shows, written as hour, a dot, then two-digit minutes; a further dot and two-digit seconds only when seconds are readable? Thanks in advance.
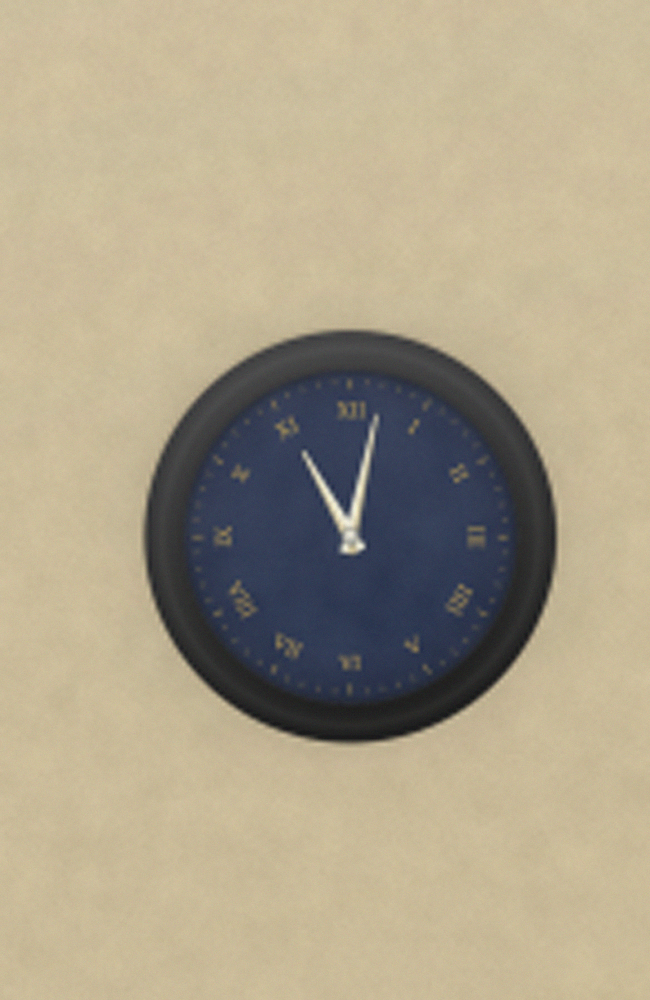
11.02
